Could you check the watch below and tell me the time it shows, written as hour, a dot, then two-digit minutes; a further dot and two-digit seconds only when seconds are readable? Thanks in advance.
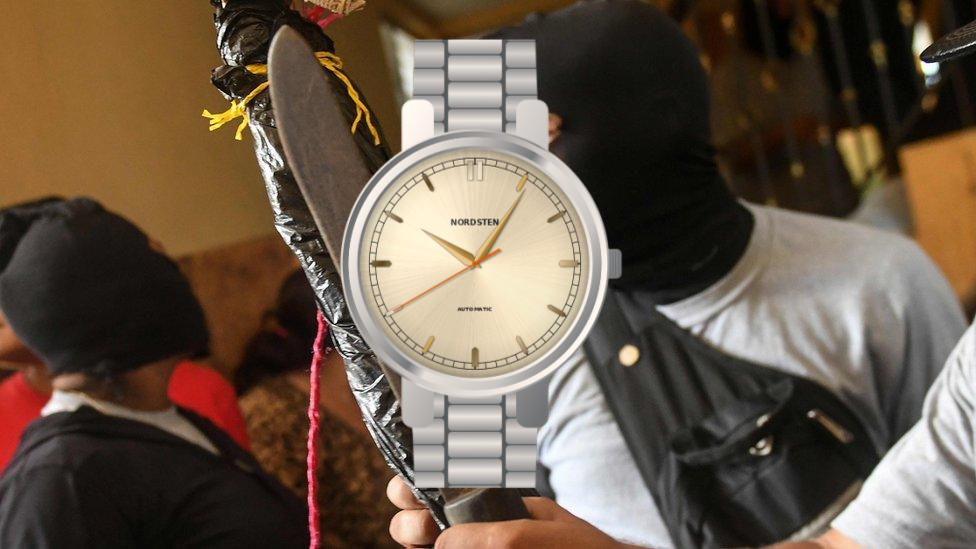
10.05.40
